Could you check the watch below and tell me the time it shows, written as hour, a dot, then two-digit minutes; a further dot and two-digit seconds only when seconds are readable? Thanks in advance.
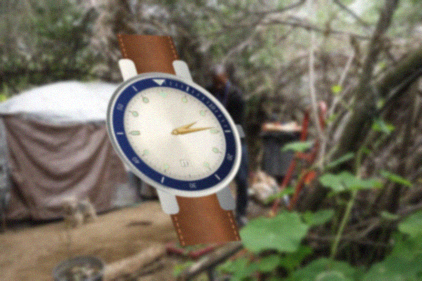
2.14
